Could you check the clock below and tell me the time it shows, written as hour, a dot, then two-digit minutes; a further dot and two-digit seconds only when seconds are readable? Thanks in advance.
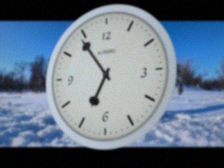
6.54
